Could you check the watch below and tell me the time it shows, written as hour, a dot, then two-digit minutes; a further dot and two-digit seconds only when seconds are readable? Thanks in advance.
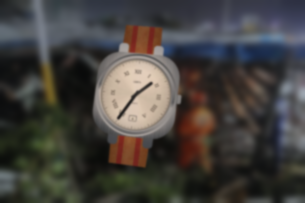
1.35
